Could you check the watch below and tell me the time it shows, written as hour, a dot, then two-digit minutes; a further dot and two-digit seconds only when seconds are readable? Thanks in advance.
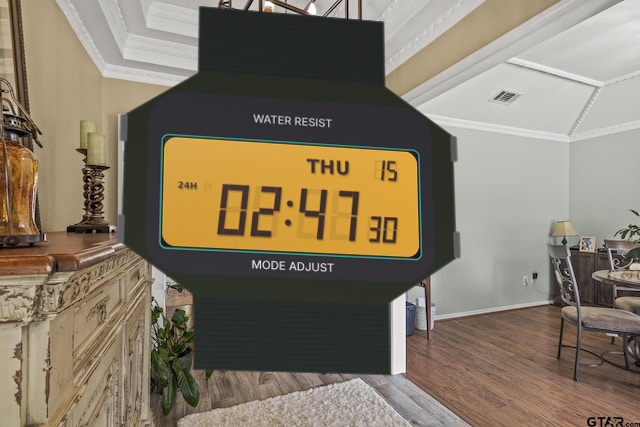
2.47.30
